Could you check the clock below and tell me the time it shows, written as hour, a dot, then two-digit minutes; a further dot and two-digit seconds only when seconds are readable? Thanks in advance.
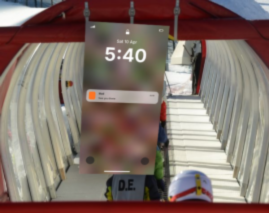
5.40
